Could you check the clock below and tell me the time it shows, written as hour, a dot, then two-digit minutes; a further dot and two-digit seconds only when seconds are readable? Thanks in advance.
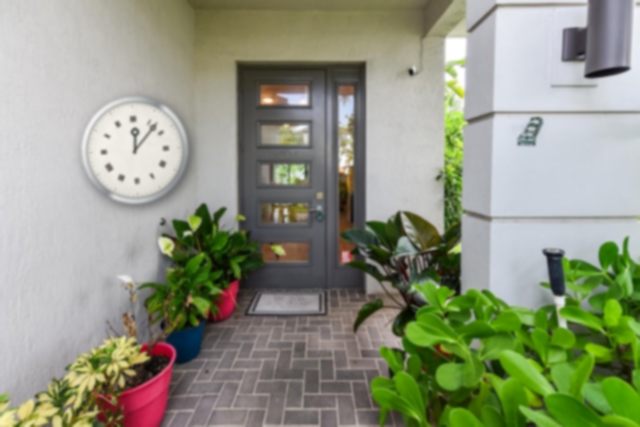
12.07
